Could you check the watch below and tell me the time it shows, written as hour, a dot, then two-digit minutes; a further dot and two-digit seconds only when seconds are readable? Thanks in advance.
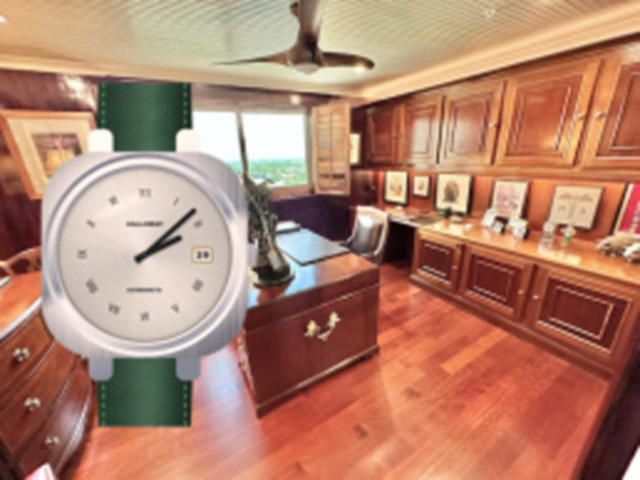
2.08
